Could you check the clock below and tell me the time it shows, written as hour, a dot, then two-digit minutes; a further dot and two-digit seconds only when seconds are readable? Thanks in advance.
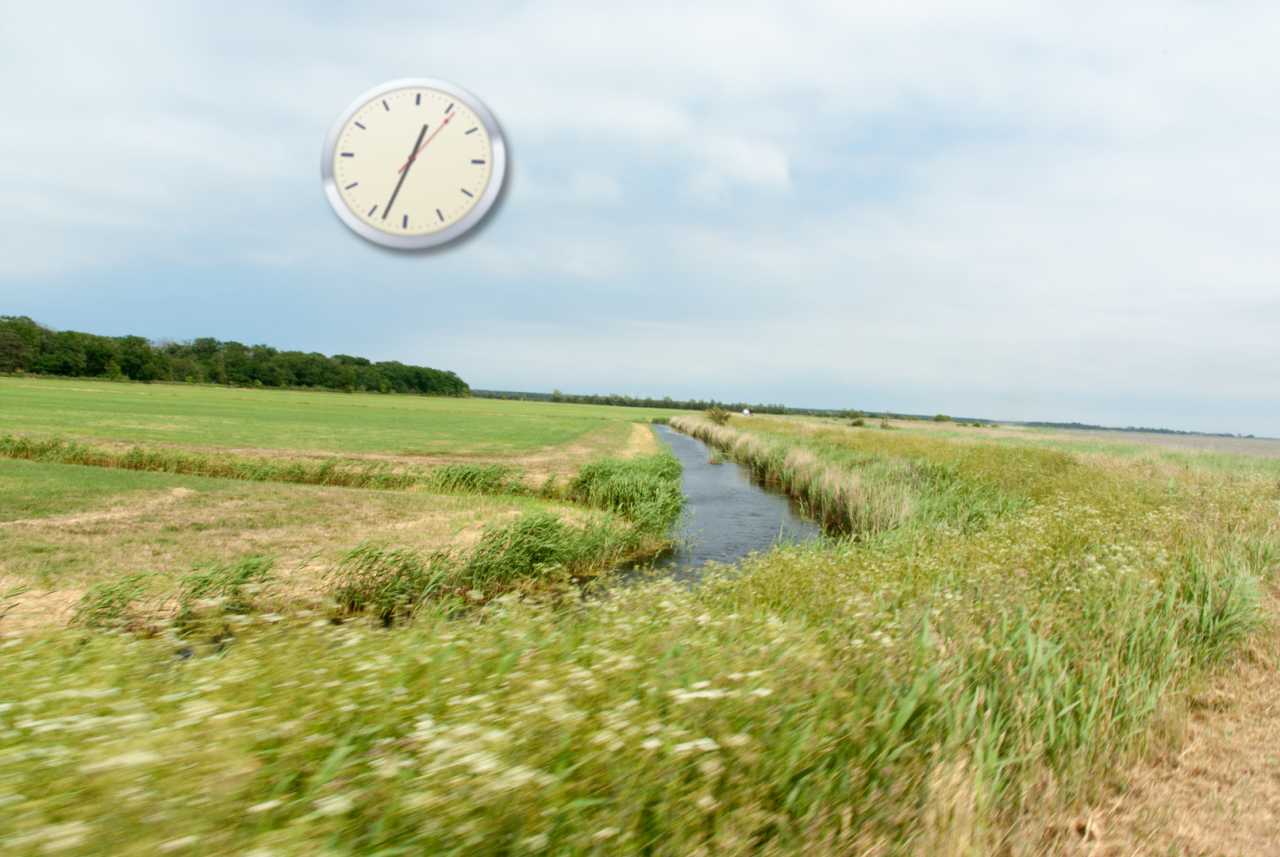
12.33.06
